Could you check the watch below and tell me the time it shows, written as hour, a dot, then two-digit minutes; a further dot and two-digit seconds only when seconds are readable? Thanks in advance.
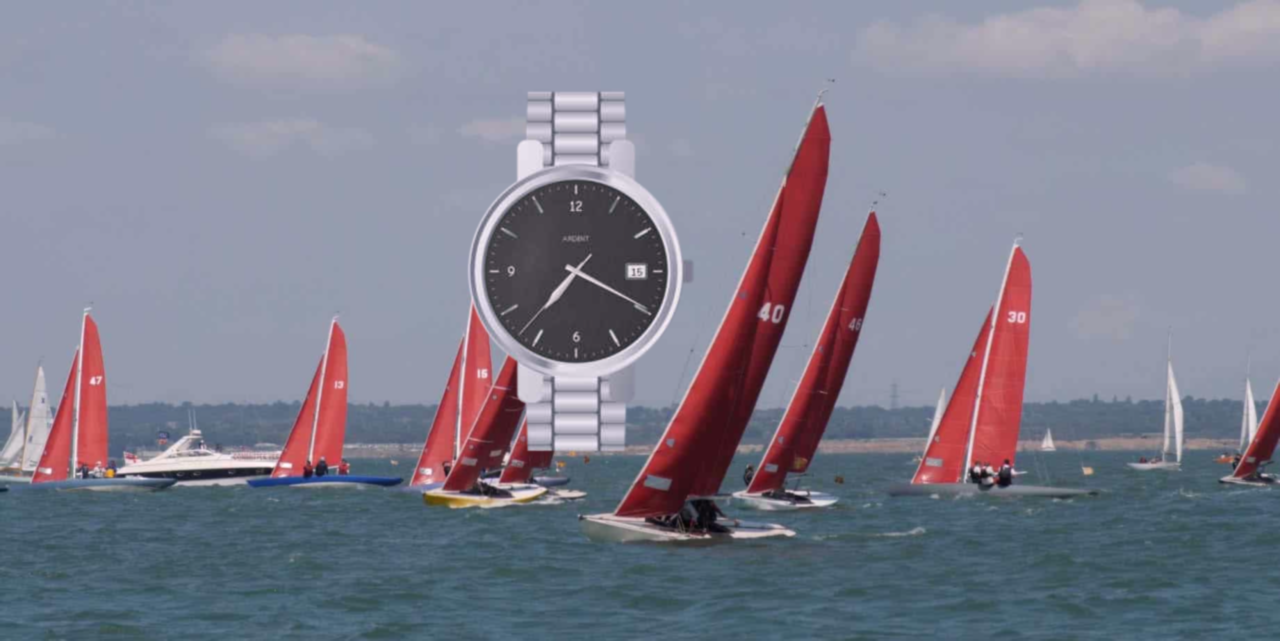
7.19.37
